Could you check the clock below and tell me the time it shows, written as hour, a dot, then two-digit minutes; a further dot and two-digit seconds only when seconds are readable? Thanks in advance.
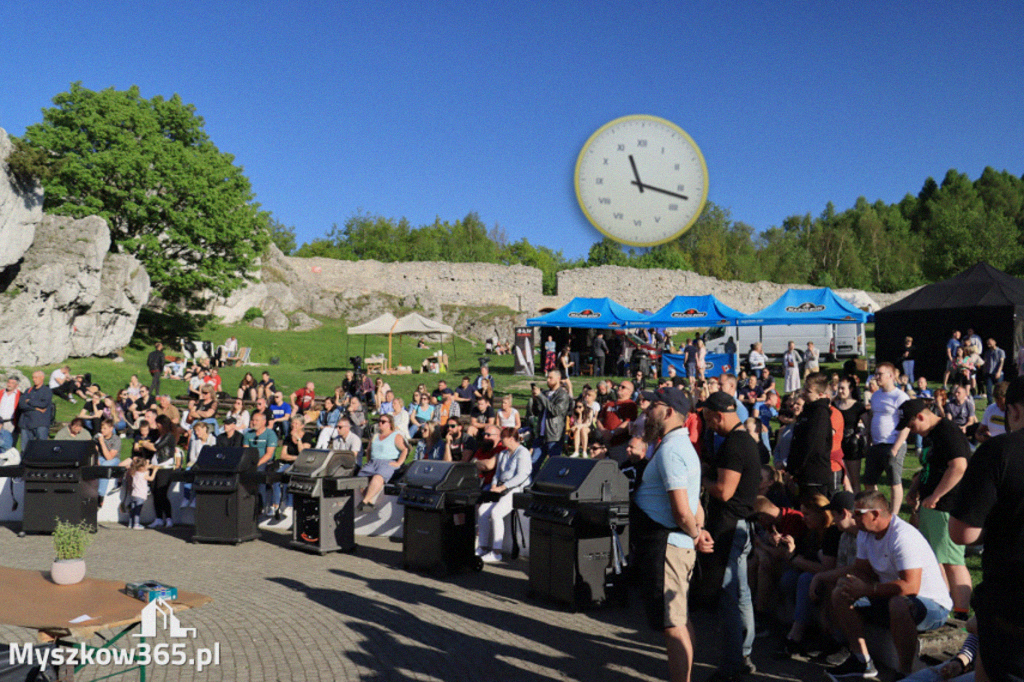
11.17
